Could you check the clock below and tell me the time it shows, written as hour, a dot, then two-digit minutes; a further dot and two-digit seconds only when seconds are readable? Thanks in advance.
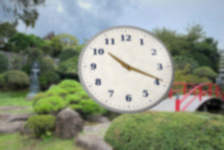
10.19
